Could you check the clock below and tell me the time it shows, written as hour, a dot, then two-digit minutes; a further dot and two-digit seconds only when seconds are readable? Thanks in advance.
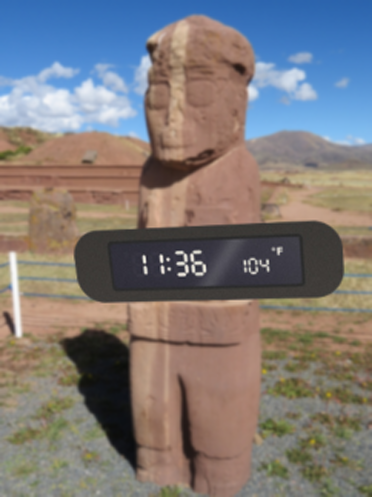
11.36
